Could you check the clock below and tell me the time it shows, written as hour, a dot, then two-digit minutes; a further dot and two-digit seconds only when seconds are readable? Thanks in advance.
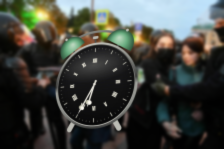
6.35
